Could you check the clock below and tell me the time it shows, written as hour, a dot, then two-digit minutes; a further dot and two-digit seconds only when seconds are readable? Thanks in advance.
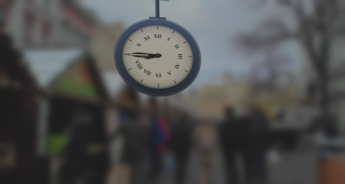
8.45
